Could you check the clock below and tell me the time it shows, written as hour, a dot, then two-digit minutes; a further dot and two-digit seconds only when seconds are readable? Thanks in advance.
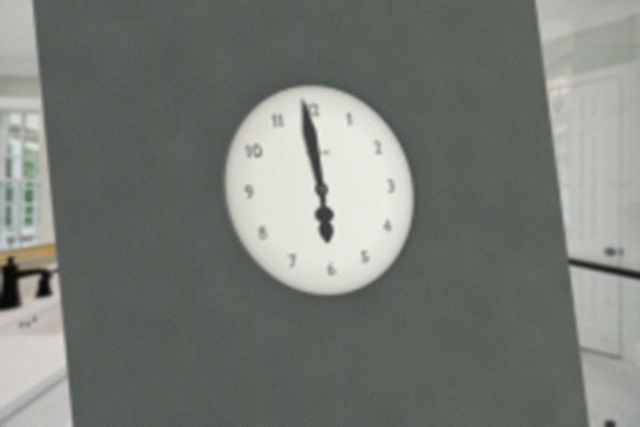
5.59
